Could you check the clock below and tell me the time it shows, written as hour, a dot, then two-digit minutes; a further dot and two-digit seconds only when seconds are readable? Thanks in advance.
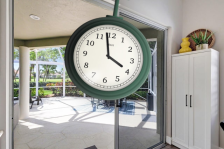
3.58
